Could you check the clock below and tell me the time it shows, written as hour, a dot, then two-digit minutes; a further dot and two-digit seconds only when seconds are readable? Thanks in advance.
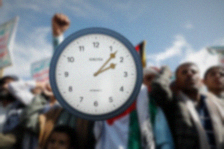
2.07
